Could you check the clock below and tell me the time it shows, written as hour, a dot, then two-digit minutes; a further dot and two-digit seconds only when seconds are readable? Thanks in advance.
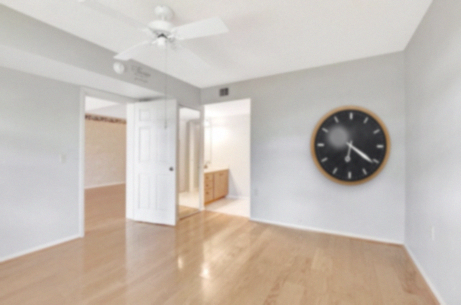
6.21
